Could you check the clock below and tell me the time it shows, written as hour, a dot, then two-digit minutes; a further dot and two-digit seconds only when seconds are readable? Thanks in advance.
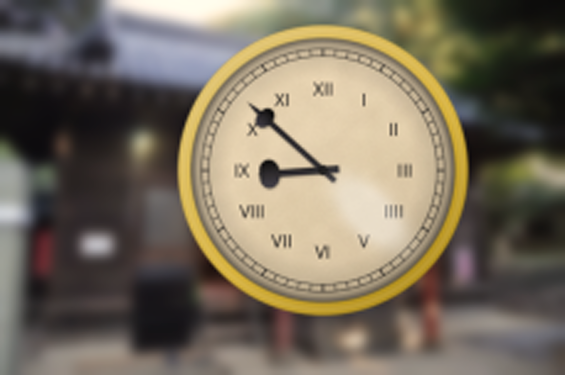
8.52
